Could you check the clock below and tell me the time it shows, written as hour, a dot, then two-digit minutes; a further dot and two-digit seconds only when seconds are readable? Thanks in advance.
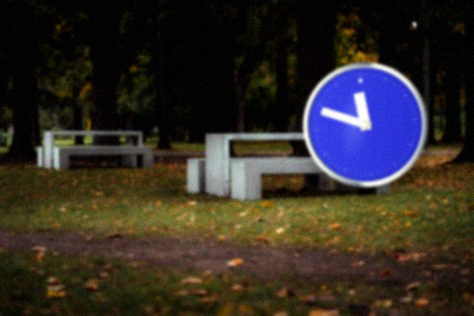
11.49
